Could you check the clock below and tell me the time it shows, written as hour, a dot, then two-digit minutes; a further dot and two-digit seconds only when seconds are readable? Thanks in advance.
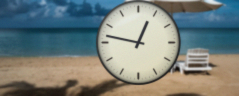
12.47
